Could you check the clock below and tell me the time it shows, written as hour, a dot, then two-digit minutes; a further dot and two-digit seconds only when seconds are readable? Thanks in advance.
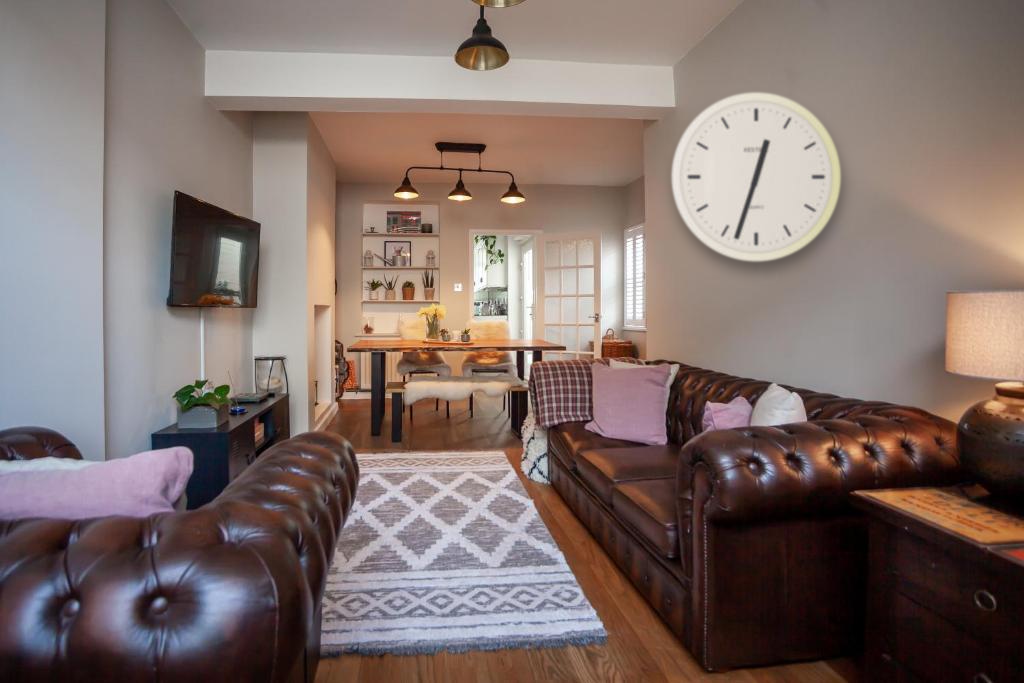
12.33
